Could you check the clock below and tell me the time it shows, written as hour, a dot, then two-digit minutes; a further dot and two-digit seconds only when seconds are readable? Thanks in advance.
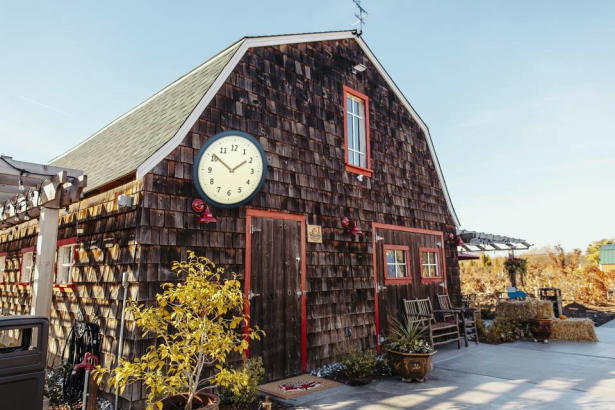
1.51
